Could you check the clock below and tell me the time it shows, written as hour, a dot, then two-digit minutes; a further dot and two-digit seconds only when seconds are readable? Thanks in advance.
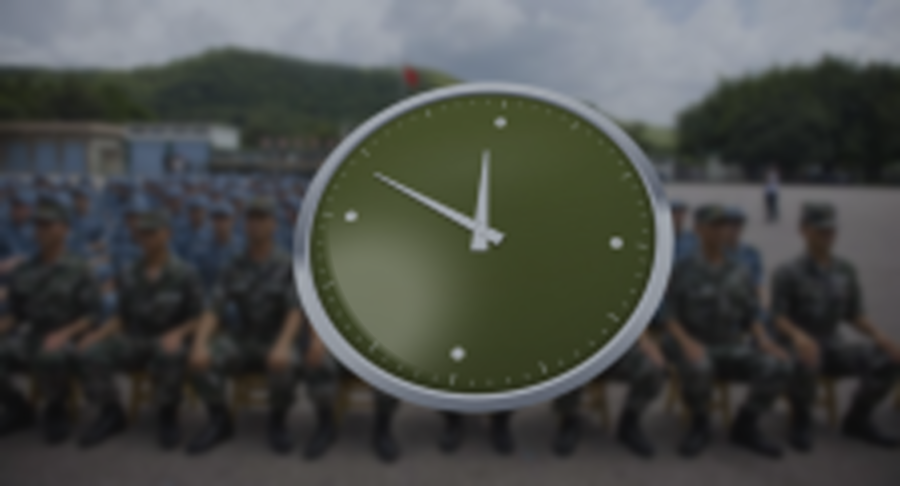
11.49
